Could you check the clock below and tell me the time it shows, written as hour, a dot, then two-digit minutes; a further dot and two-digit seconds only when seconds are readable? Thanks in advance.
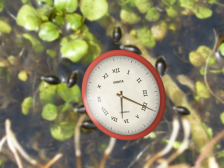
6.20
